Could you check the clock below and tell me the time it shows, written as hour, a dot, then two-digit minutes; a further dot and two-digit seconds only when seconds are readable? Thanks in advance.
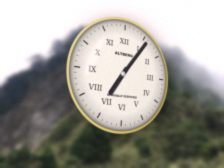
7.06
